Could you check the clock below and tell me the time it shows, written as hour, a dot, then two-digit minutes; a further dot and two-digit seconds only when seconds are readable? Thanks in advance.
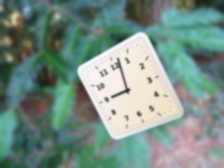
9.02
